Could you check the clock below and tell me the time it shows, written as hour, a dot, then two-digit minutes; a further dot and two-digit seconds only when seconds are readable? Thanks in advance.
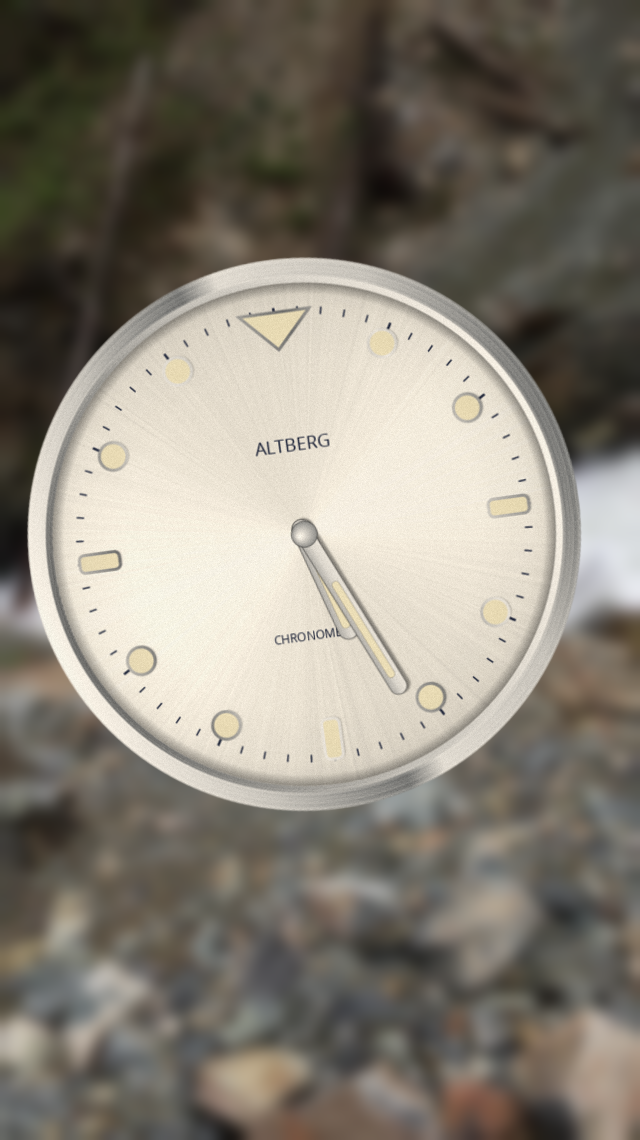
5.26
